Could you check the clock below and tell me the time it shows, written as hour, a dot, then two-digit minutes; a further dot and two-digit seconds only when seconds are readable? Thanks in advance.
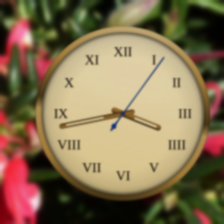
3.43.06
